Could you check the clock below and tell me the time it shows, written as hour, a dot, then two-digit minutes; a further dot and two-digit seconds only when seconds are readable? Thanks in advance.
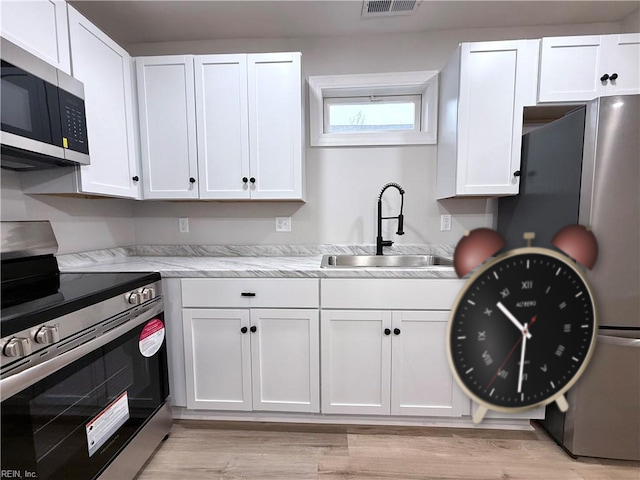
10.30.36
